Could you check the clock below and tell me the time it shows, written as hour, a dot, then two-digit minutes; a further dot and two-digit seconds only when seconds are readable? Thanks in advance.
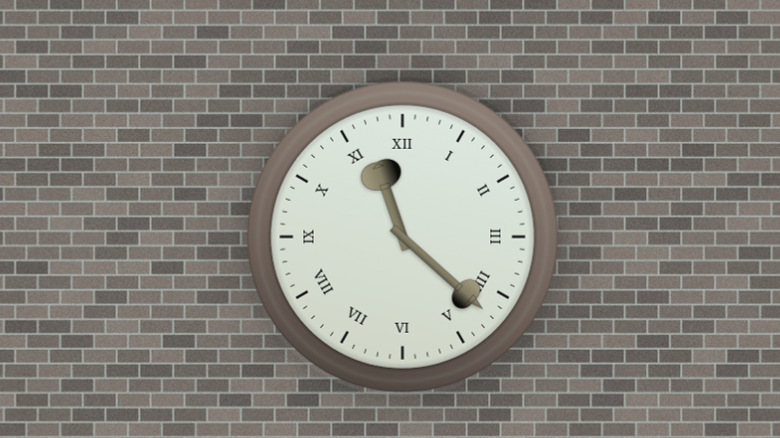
11.22
